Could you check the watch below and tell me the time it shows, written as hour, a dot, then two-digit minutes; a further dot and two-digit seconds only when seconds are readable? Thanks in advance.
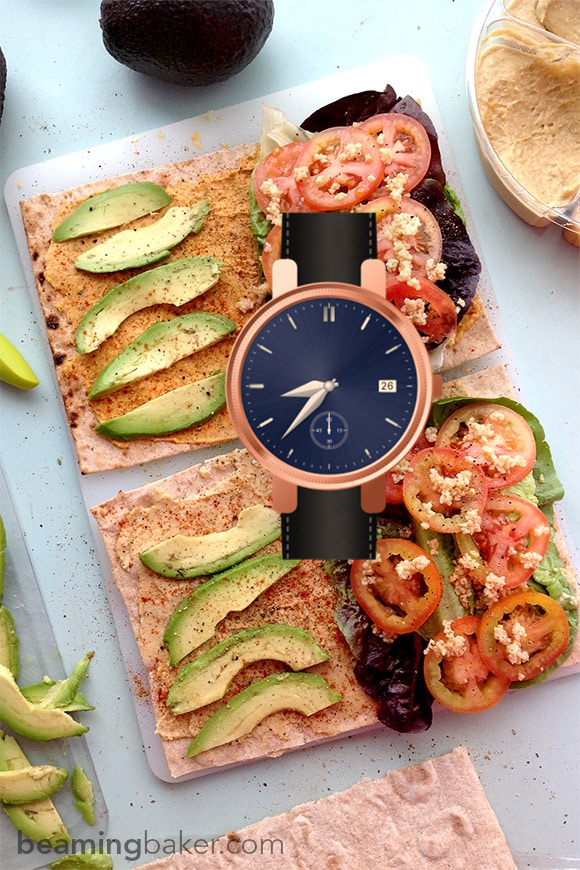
8.37
